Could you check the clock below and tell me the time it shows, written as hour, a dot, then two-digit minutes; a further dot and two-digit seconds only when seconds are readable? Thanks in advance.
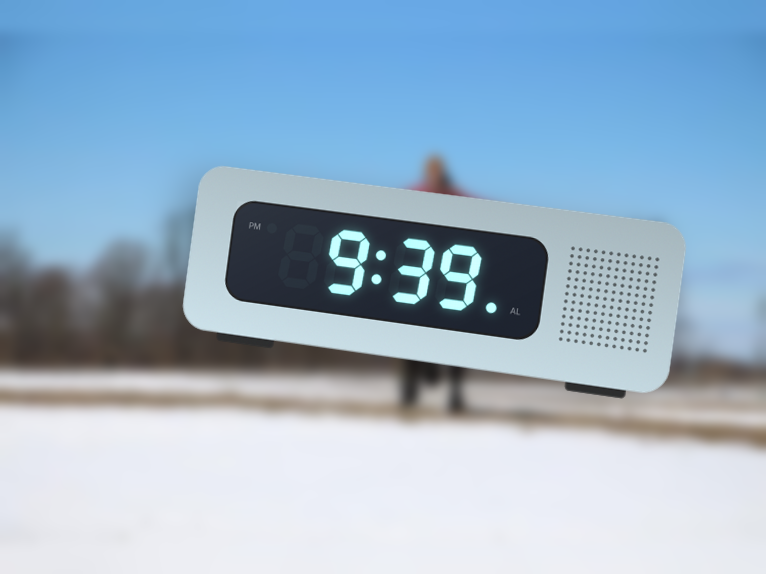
9.39
